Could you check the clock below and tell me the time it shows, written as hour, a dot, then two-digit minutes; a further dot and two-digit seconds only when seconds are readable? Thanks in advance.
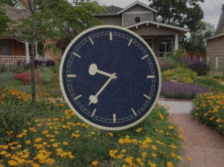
9.37
